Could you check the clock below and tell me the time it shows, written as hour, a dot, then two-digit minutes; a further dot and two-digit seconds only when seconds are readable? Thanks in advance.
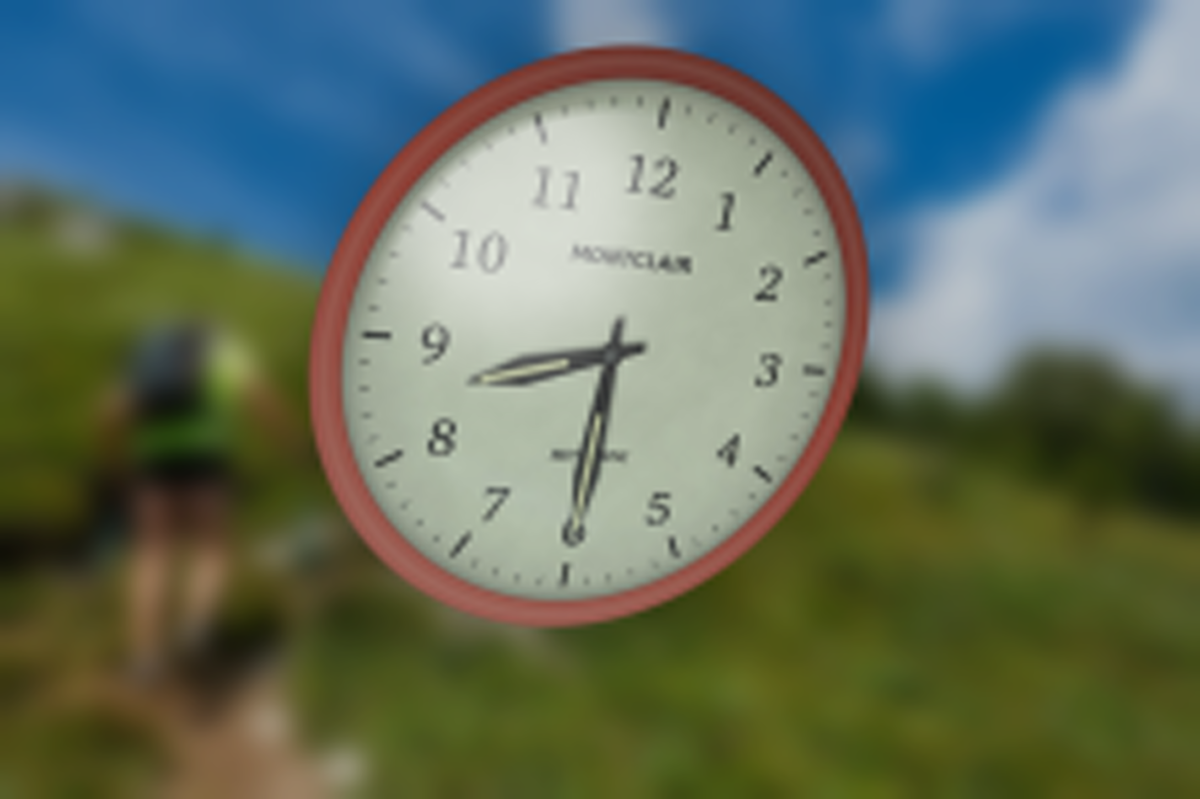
8.30
